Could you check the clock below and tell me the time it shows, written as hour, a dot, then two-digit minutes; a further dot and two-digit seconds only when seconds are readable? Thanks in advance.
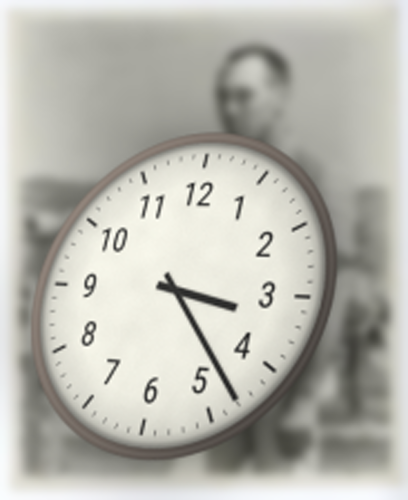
3.23
